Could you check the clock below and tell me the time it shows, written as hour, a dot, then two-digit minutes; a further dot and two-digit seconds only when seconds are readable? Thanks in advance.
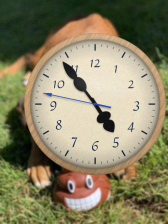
4.53.47
